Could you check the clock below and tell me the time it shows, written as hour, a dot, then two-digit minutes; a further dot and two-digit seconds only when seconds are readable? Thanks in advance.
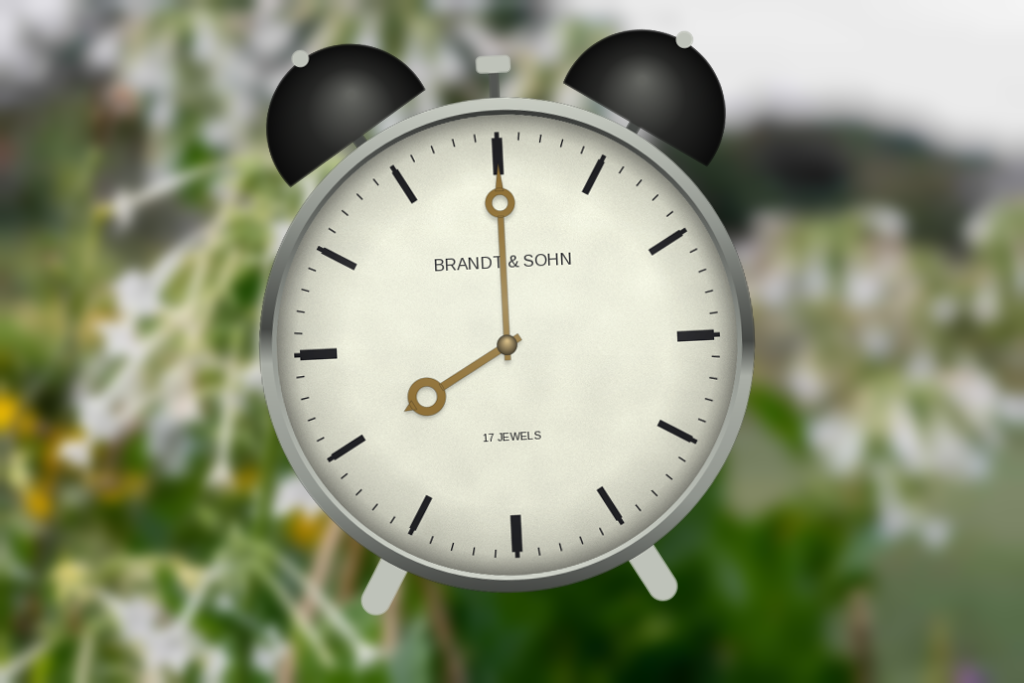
8.00
